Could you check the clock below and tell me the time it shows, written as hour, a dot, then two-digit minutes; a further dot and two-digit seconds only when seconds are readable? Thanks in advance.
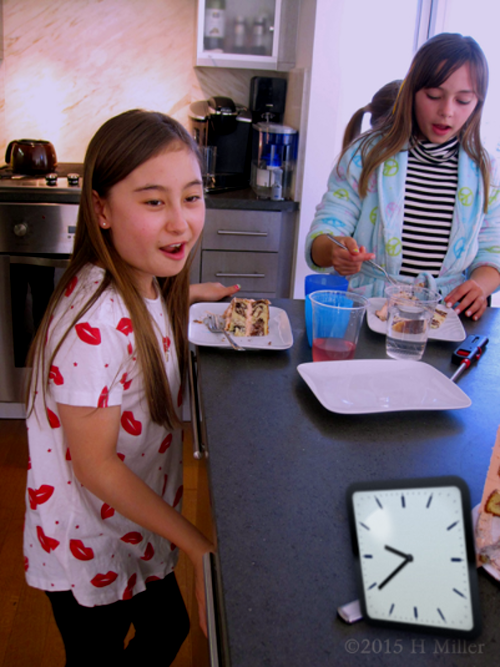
9.39
